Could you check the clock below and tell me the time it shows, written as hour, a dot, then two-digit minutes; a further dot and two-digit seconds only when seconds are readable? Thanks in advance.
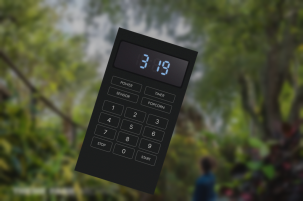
3.19
